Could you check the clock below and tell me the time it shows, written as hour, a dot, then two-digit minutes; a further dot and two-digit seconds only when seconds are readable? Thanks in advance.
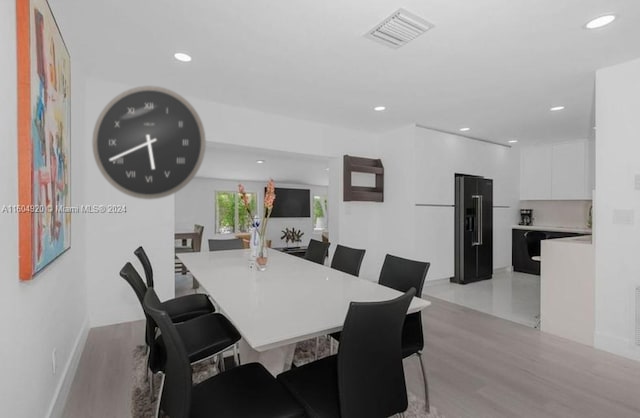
5.41
